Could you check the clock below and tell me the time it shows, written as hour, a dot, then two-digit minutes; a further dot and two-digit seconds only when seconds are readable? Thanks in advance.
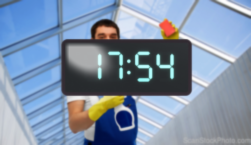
17.54
